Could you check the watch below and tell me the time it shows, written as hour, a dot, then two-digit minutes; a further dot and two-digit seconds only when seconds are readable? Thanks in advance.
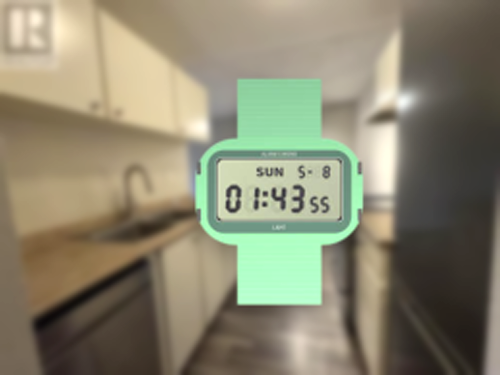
1.43.55
